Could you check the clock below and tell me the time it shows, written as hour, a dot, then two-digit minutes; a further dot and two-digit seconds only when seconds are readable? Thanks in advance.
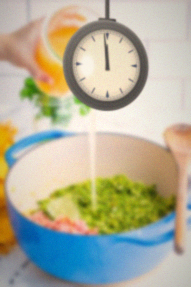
11.59
